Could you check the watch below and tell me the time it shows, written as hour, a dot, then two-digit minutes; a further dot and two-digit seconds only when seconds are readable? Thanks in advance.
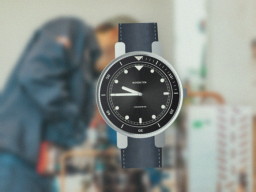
9.45
